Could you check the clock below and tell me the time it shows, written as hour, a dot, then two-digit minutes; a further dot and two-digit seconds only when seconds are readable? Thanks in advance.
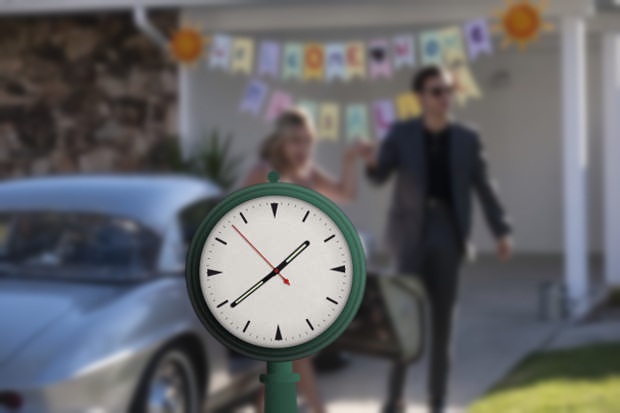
1.38.53
